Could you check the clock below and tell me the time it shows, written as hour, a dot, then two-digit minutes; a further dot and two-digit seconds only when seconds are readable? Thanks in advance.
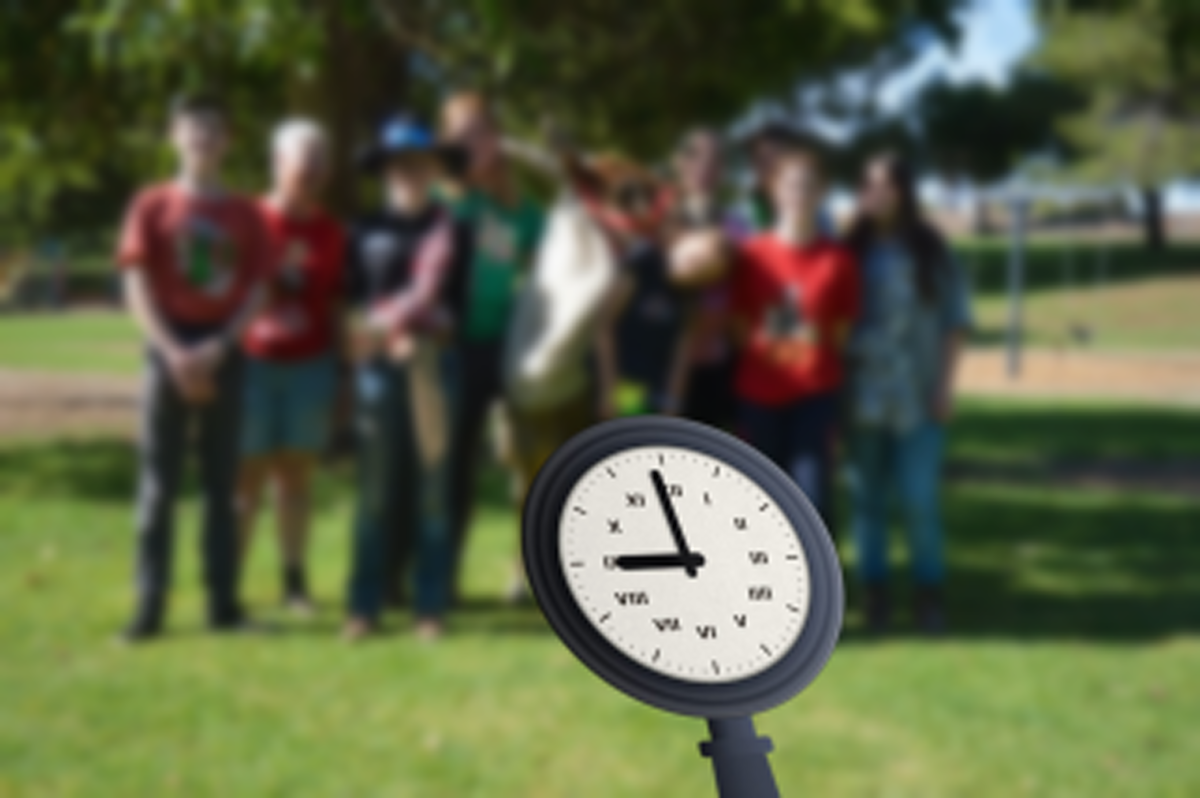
8.59
